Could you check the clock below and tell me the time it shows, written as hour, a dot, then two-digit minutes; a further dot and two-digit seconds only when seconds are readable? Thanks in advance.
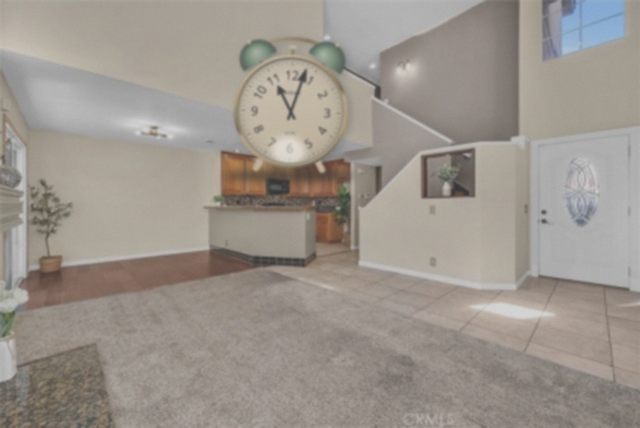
11.03
